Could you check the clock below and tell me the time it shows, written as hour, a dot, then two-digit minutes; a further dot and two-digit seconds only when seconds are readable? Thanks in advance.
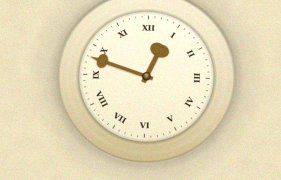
12.48
